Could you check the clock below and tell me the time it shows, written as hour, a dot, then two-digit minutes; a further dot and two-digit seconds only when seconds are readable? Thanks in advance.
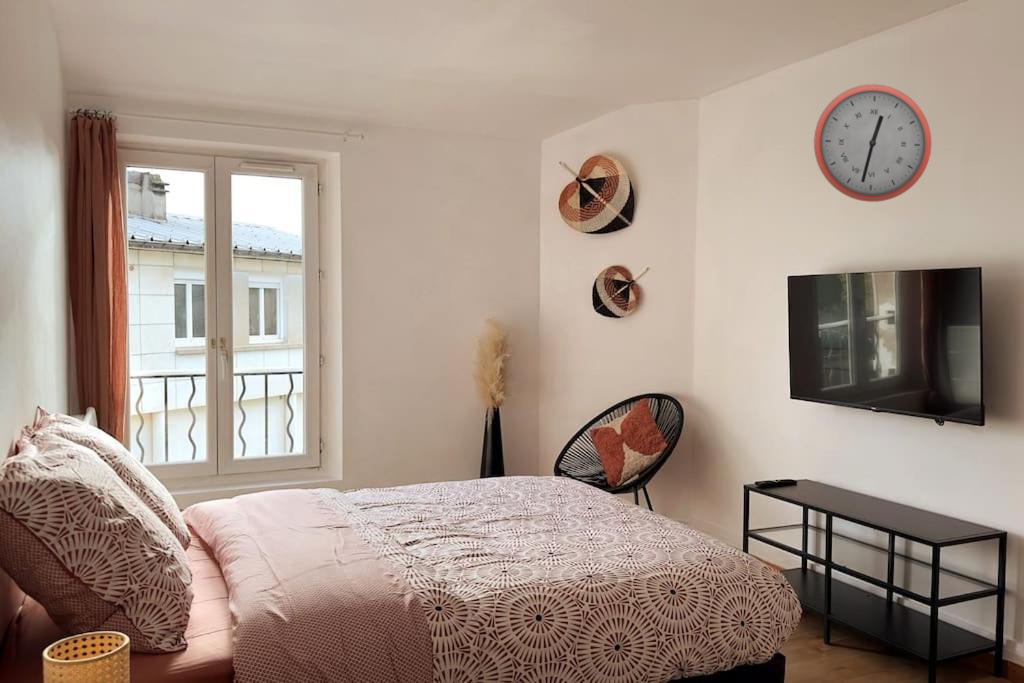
12.32
